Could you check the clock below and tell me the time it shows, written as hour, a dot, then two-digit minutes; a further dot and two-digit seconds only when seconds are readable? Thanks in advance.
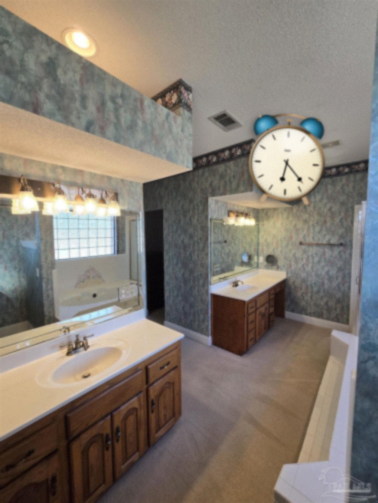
6.23
